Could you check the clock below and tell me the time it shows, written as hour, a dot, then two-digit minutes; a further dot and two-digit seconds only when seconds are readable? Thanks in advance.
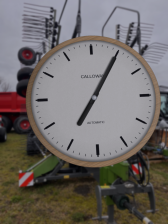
7.05
